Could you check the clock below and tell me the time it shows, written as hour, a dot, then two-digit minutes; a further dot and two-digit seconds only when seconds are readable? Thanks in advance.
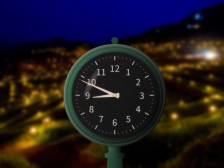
8.49
